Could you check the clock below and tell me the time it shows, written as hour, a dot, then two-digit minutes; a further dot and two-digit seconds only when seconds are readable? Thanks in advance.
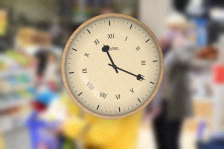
11.20
